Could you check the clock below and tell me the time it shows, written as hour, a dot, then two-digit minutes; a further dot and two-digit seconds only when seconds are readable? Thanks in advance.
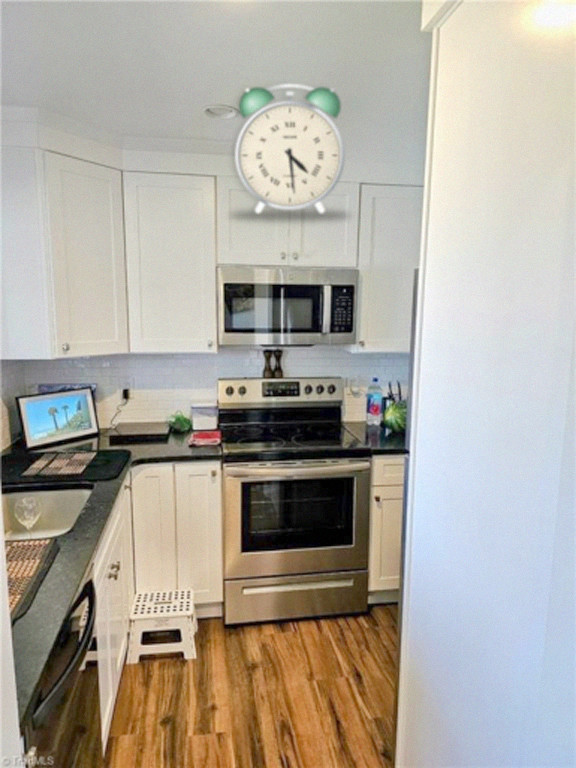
4.29
